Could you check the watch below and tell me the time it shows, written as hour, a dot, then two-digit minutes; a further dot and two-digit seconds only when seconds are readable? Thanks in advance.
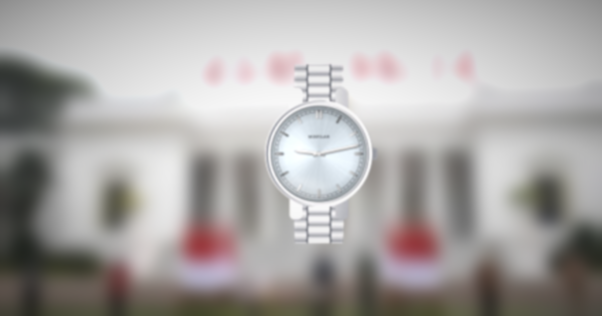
9.13
